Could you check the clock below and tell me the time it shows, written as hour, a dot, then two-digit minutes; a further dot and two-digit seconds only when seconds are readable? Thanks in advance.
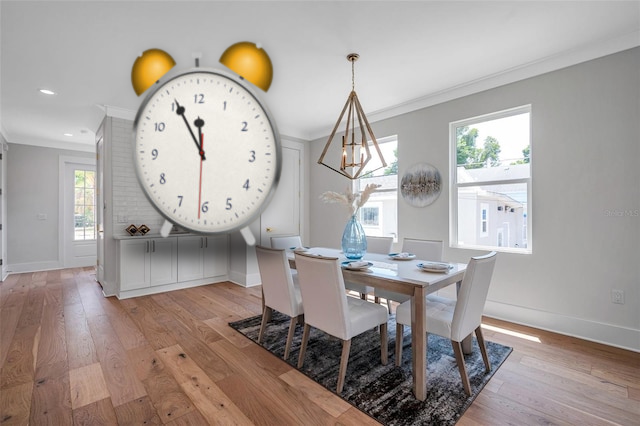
11.55.31
